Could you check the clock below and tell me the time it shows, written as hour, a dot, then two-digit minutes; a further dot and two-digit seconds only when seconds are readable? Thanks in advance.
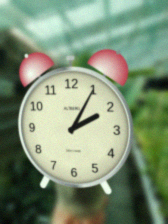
2.05
